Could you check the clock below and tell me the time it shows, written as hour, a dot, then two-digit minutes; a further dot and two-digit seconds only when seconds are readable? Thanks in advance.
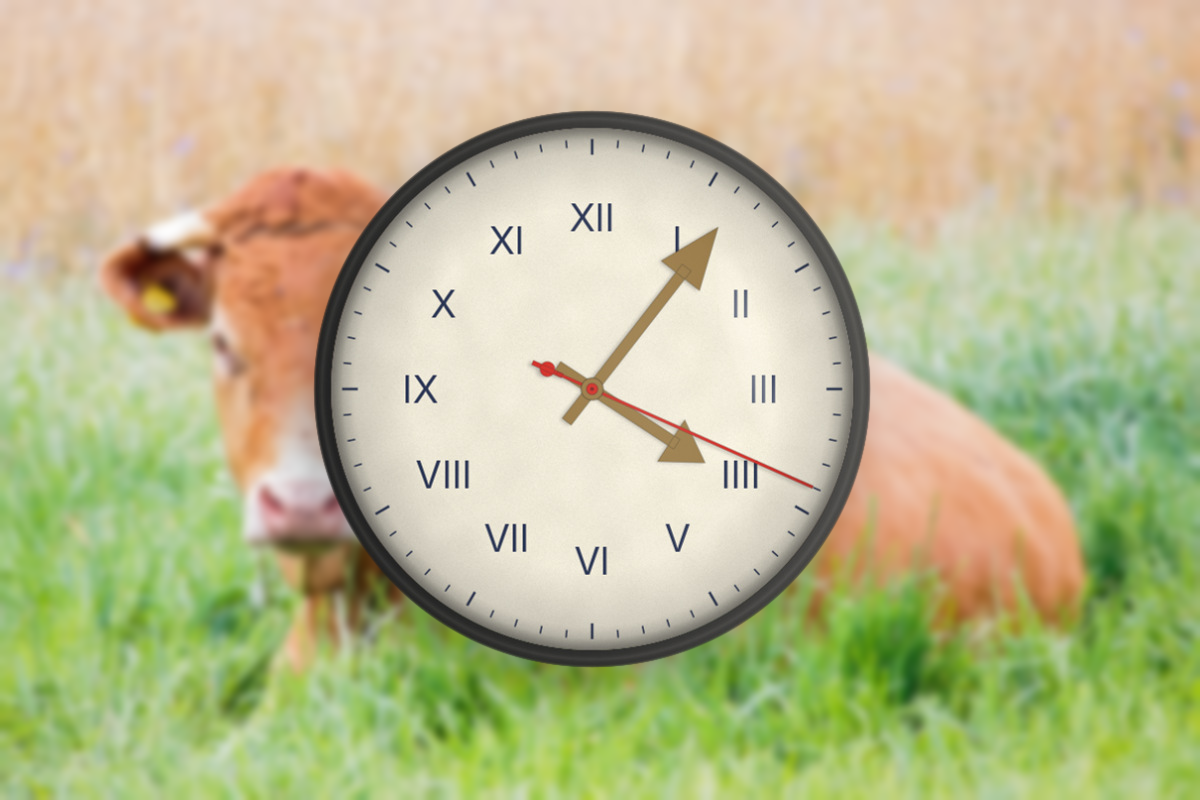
4.06.19
